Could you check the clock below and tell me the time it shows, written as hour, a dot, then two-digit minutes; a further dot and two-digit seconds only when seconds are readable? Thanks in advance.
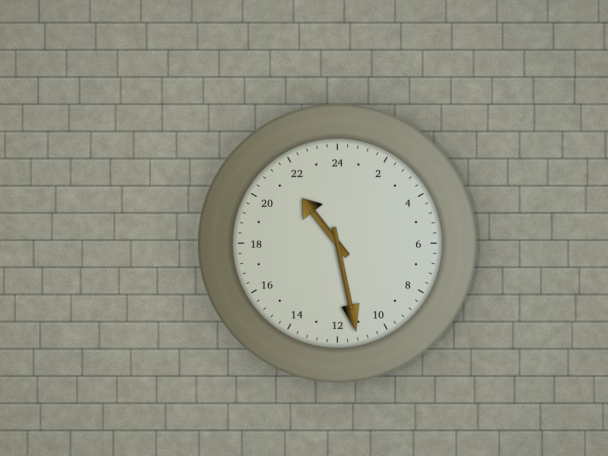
21.28
